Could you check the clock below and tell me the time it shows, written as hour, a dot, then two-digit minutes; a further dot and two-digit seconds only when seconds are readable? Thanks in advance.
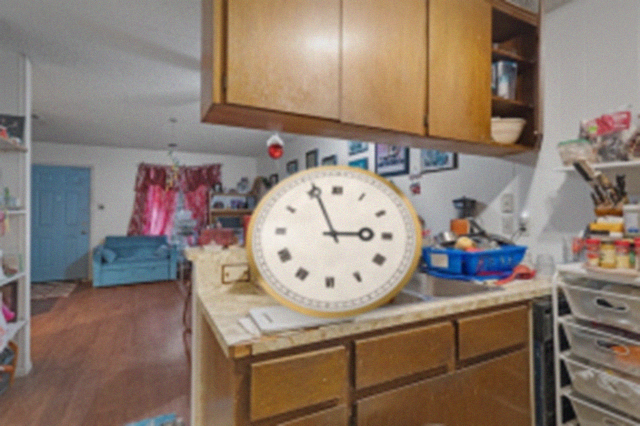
2.56
